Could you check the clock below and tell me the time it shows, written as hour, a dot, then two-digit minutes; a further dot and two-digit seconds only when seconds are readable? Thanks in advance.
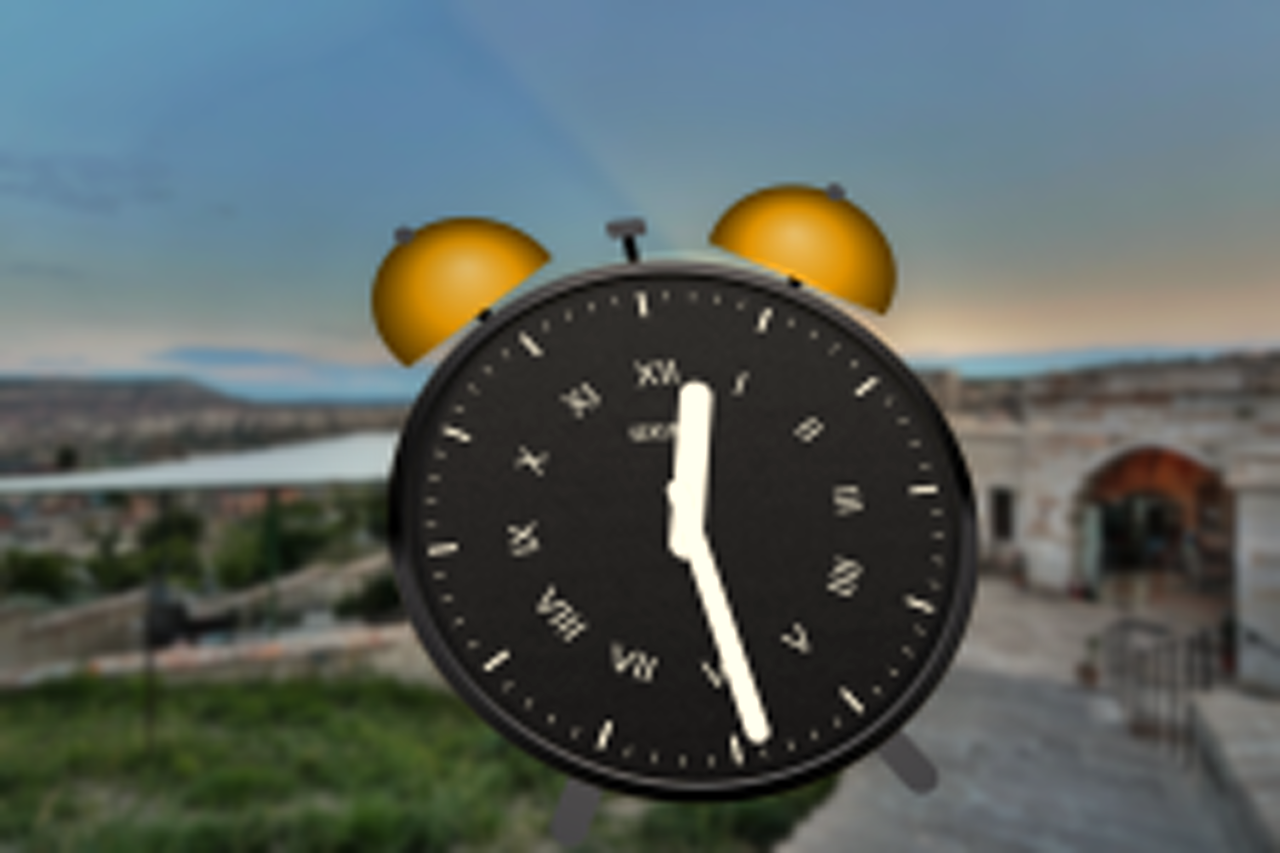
12.29
